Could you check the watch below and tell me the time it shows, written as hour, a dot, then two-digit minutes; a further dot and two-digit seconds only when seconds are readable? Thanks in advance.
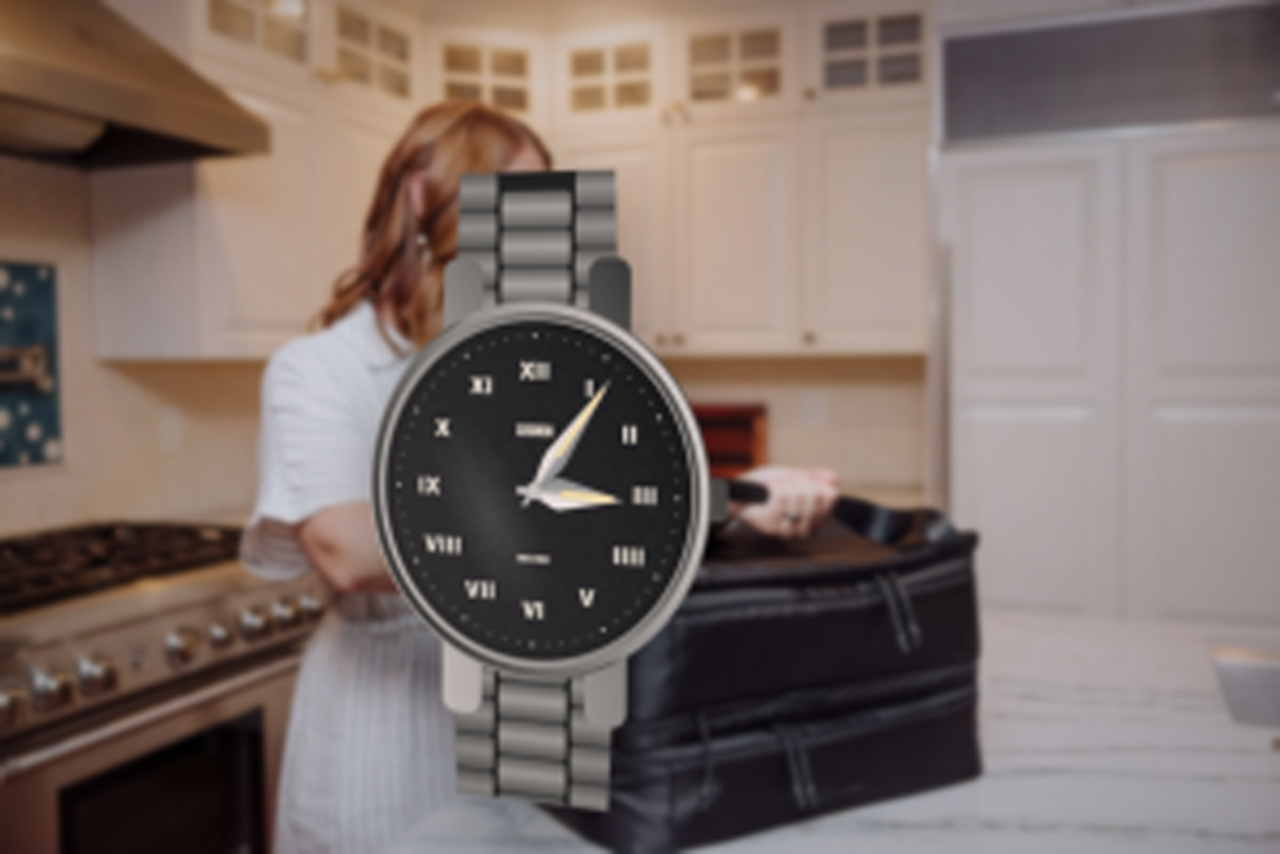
3.06
